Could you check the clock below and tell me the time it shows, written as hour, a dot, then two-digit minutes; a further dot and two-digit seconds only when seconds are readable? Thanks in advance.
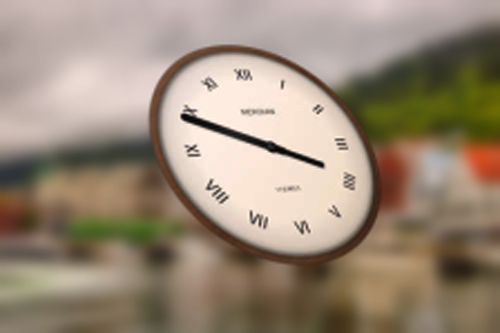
3.49
